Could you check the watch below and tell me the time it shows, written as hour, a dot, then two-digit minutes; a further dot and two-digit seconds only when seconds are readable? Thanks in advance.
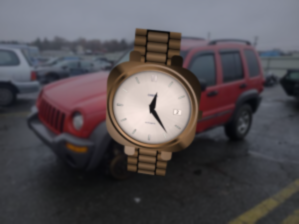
12.24
